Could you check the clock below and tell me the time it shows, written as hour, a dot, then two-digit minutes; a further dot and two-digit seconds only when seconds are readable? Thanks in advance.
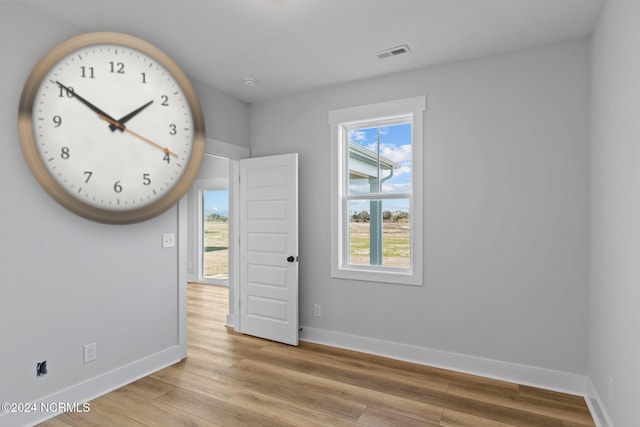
1.50.19
